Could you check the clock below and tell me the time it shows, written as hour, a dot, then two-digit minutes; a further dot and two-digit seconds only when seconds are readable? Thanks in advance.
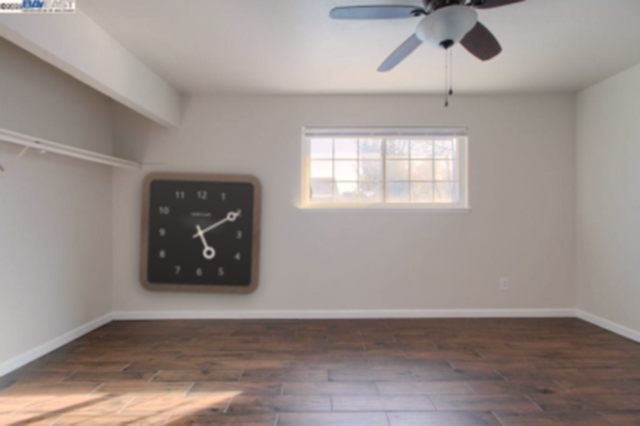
5.10
